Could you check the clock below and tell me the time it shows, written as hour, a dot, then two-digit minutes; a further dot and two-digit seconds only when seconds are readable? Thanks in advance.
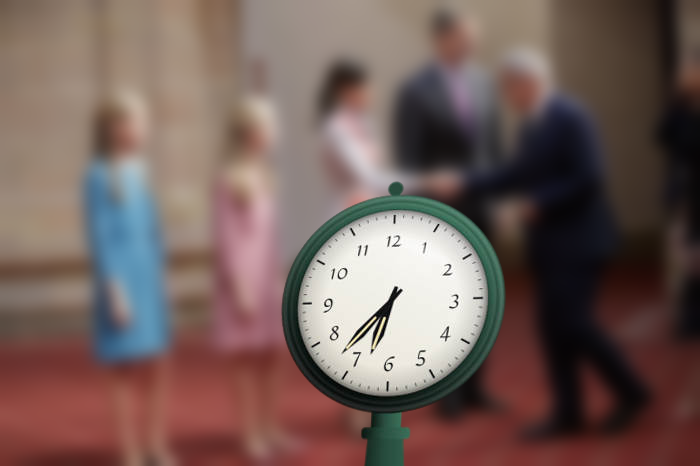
6.37
